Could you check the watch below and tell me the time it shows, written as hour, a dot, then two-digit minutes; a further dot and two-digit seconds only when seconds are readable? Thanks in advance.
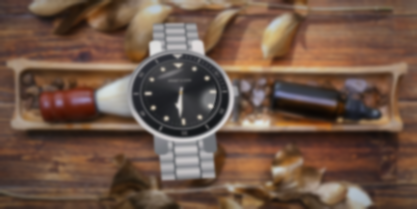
6.31
